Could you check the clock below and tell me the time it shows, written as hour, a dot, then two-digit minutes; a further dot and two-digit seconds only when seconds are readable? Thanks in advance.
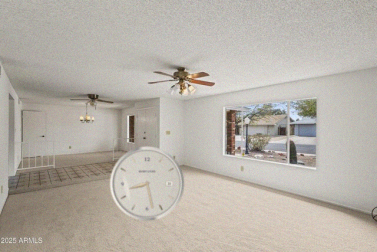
8.28
